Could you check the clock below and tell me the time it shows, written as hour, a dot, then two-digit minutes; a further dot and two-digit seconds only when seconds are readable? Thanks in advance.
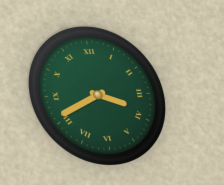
3.41
